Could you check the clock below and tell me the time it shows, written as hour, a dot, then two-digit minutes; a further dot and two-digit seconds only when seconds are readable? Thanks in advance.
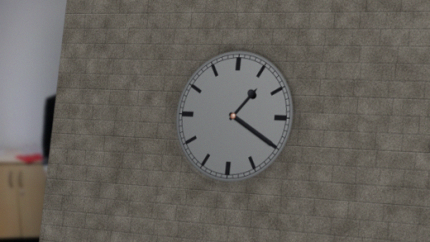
1.20
